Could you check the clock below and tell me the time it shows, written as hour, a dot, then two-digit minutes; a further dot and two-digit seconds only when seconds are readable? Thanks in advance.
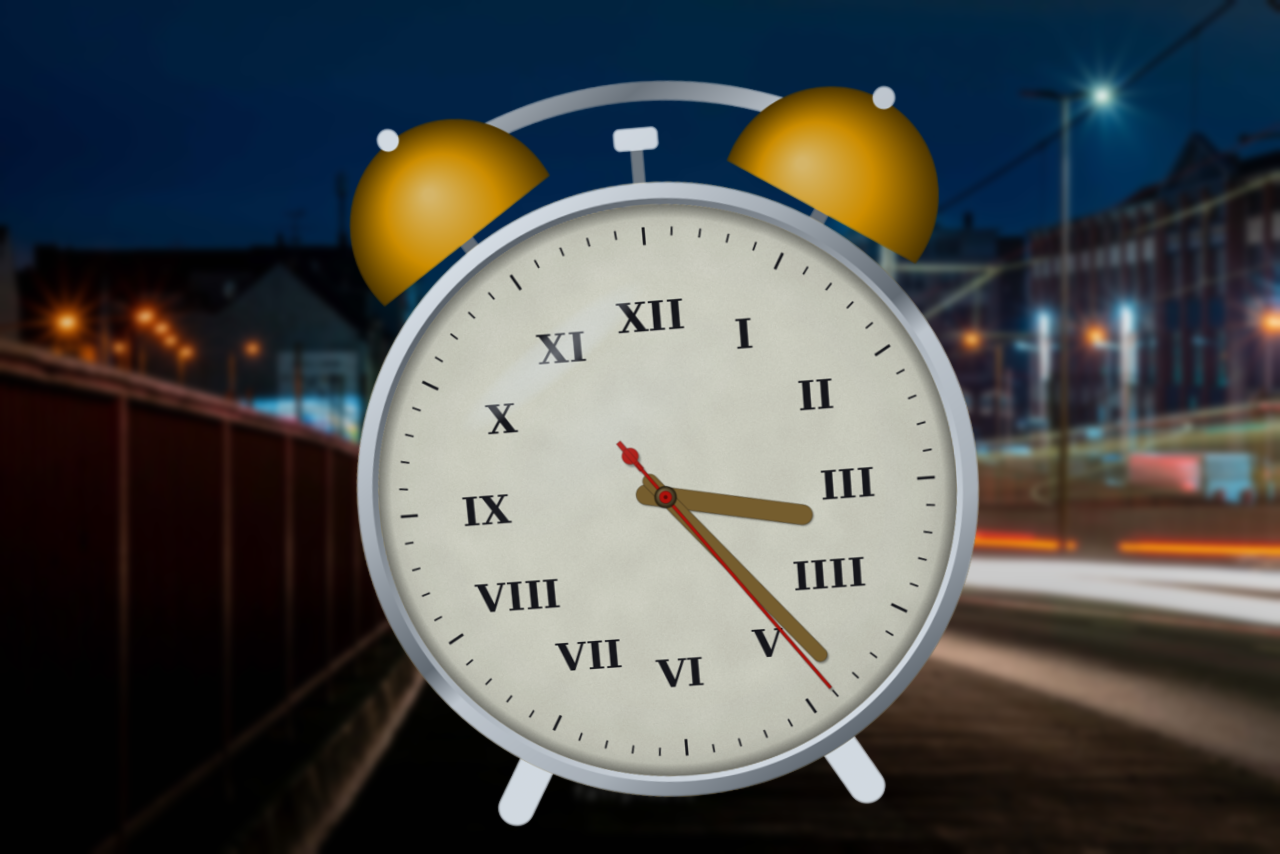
3.23.24
